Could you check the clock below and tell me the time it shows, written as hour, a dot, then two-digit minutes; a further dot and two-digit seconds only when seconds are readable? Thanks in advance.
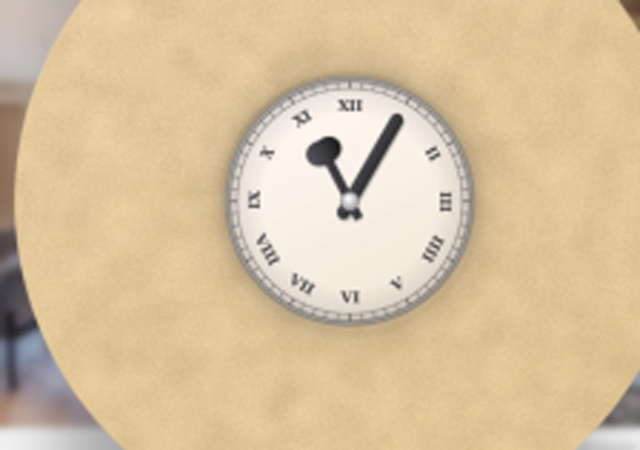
11.05
